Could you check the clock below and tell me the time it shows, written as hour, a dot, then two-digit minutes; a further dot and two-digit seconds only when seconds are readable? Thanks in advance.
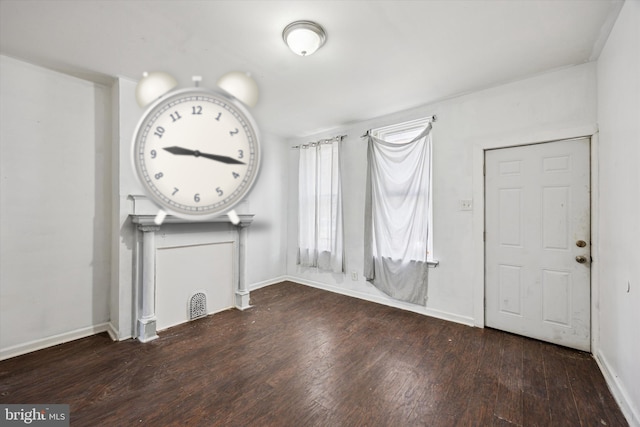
9.17
